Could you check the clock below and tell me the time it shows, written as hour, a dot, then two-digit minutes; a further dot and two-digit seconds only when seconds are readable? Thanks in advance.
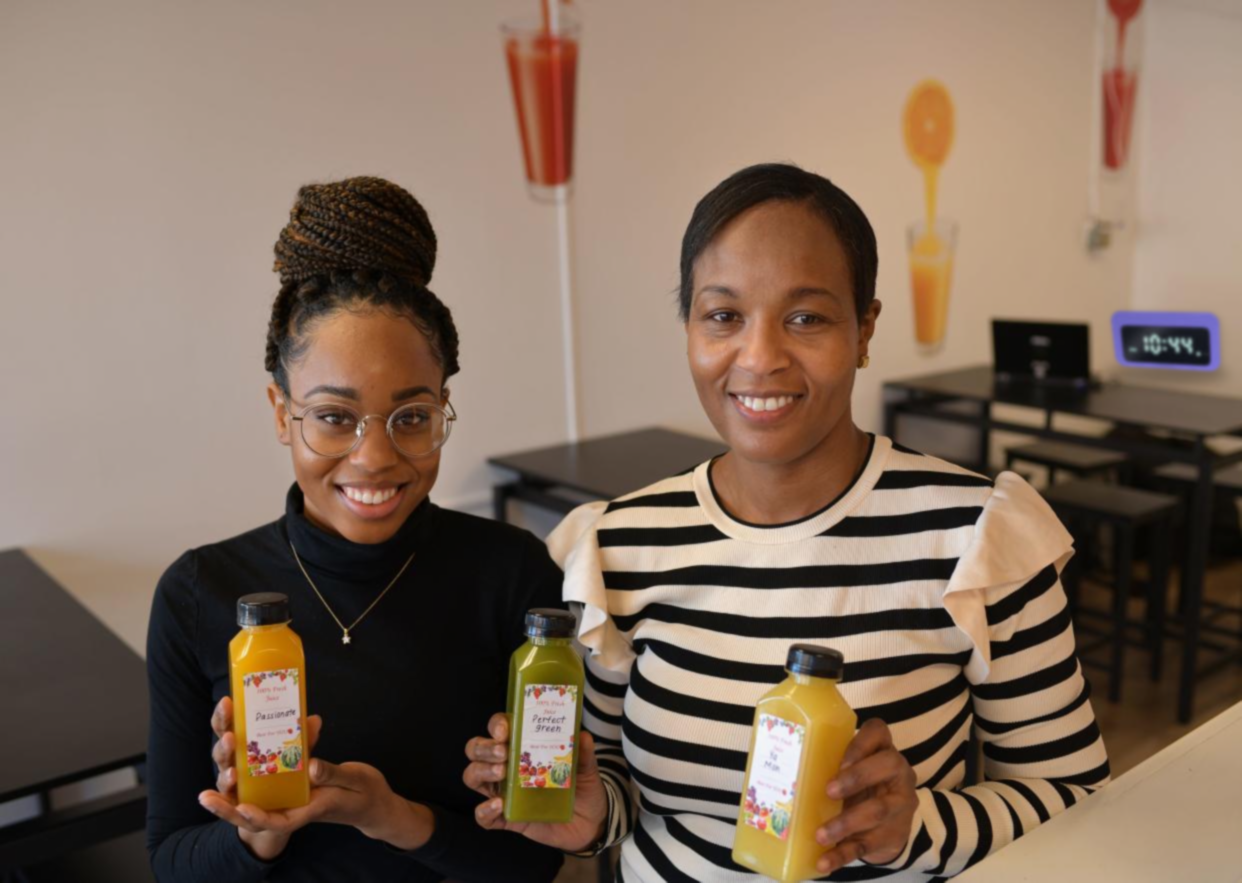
10.44
